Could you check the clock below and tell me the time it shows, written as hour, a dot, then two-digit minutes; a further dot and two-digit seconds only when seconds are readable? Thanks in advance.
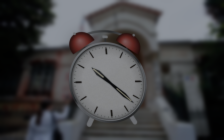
10.22
